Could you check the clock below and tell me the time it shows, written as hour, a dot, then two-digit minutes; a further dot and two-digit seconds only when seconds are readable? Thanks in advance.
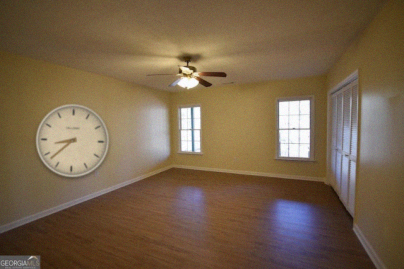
8.38
